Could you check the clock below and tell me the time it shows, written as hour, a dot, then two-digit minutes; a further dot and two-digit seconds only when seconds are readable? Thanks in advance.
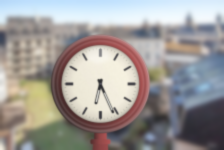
6.26
